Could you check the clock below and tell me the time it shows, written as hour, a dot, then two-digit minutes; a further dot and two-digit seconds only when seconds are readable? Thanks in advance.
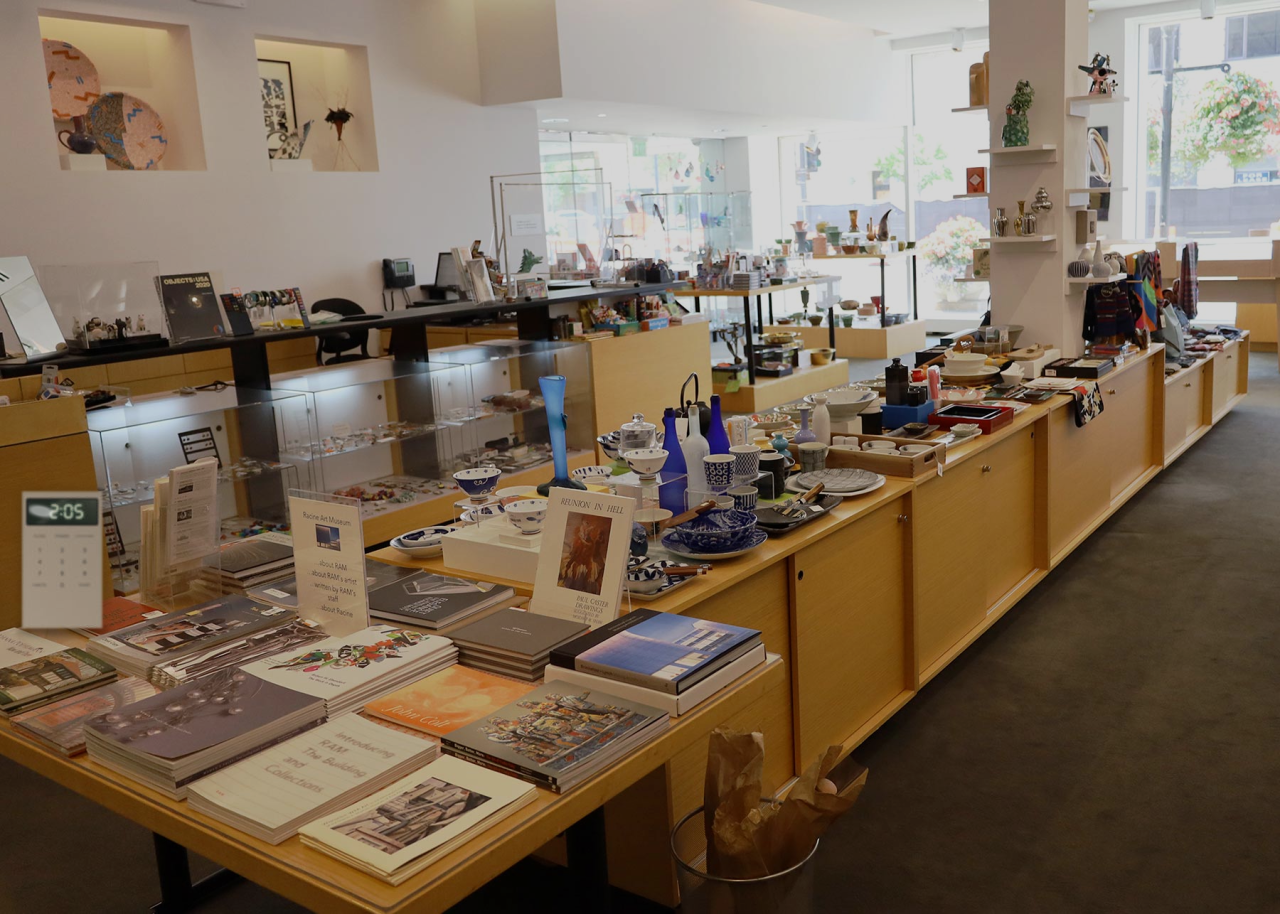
2.05
